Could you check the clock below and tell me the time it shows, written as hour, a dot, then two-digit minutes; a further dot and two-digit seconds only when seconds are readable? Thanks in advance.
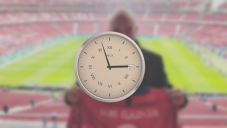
2.57
